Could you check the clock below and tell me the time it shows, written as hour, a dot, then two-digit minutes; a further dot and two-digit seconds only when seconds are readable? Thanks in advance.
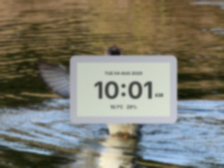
10.01
